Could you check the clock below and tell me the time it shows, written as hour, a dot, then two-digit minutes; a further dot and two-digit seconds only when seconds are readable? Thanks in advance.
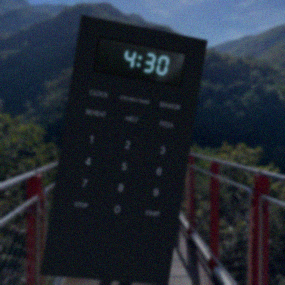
4.30
